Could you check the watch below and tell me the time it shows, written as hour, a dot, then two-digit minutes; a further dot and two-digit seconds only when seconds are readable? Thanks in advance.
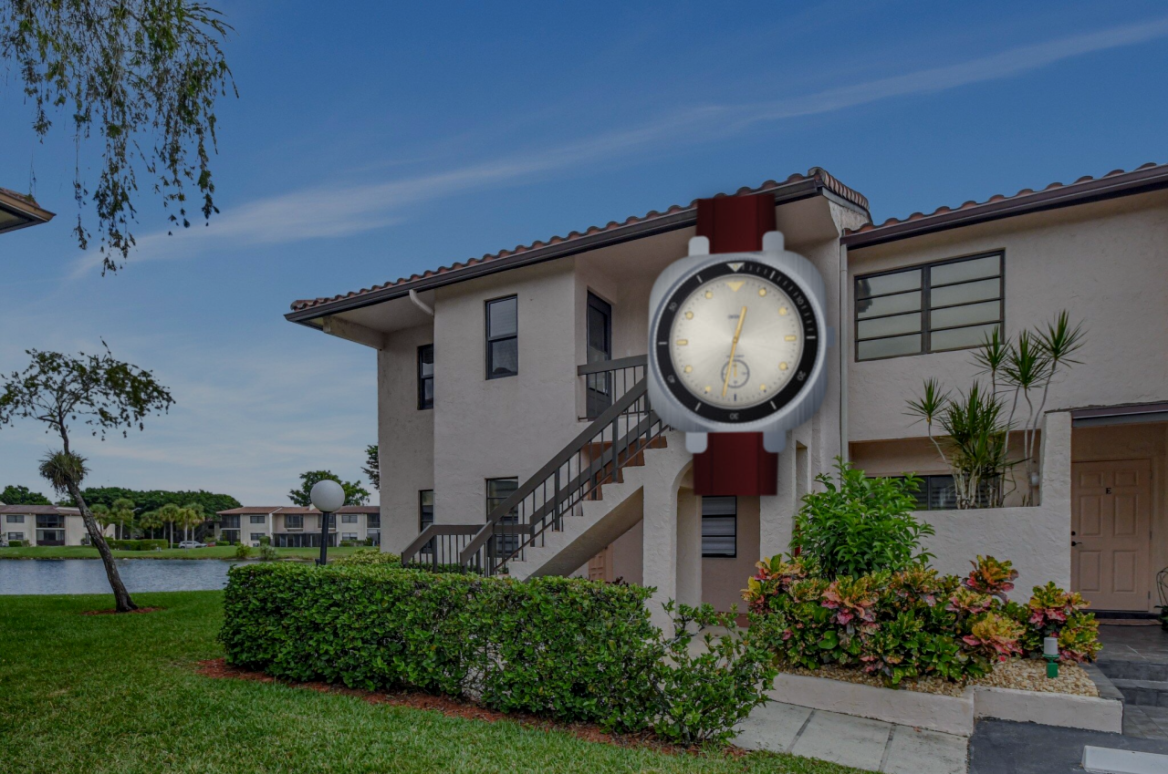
12.32
